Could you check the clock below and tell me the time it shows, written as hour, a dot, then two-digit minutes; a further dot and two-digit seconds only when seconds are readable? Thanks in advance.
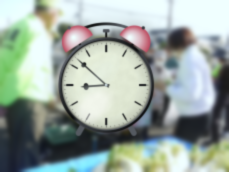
8.52
